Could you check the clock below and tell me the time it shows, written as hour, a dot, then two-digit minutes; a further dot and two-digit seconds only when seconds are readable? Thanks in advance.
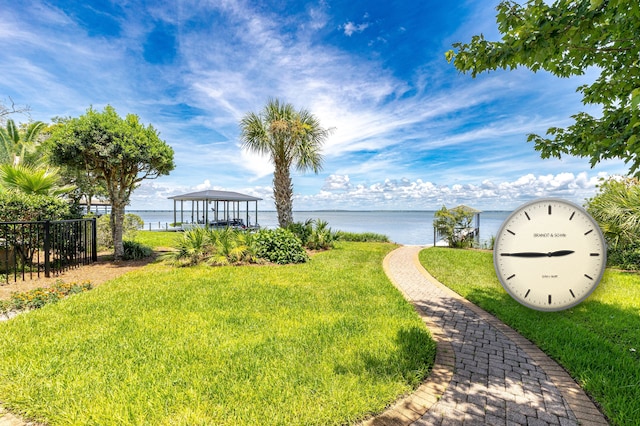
2.45
